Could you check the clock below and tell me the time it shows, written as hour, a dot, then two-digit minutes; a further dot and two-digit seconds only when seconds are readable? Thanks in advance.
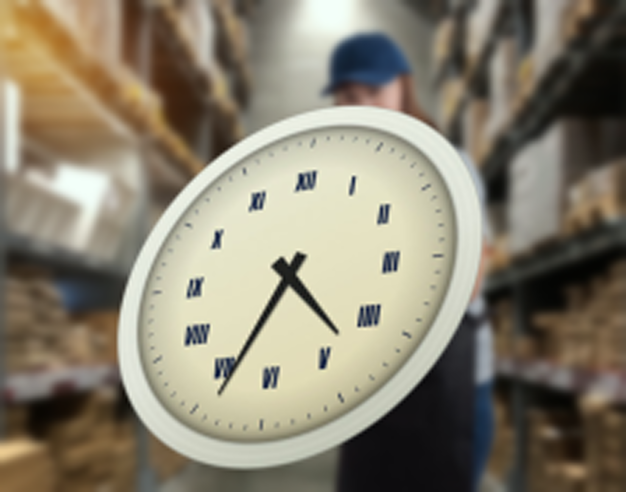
4.34
